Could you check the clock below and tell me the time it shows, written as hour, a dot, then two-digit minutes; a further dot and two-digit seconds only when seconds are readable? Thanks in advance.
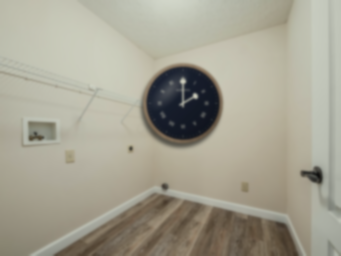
2.00
